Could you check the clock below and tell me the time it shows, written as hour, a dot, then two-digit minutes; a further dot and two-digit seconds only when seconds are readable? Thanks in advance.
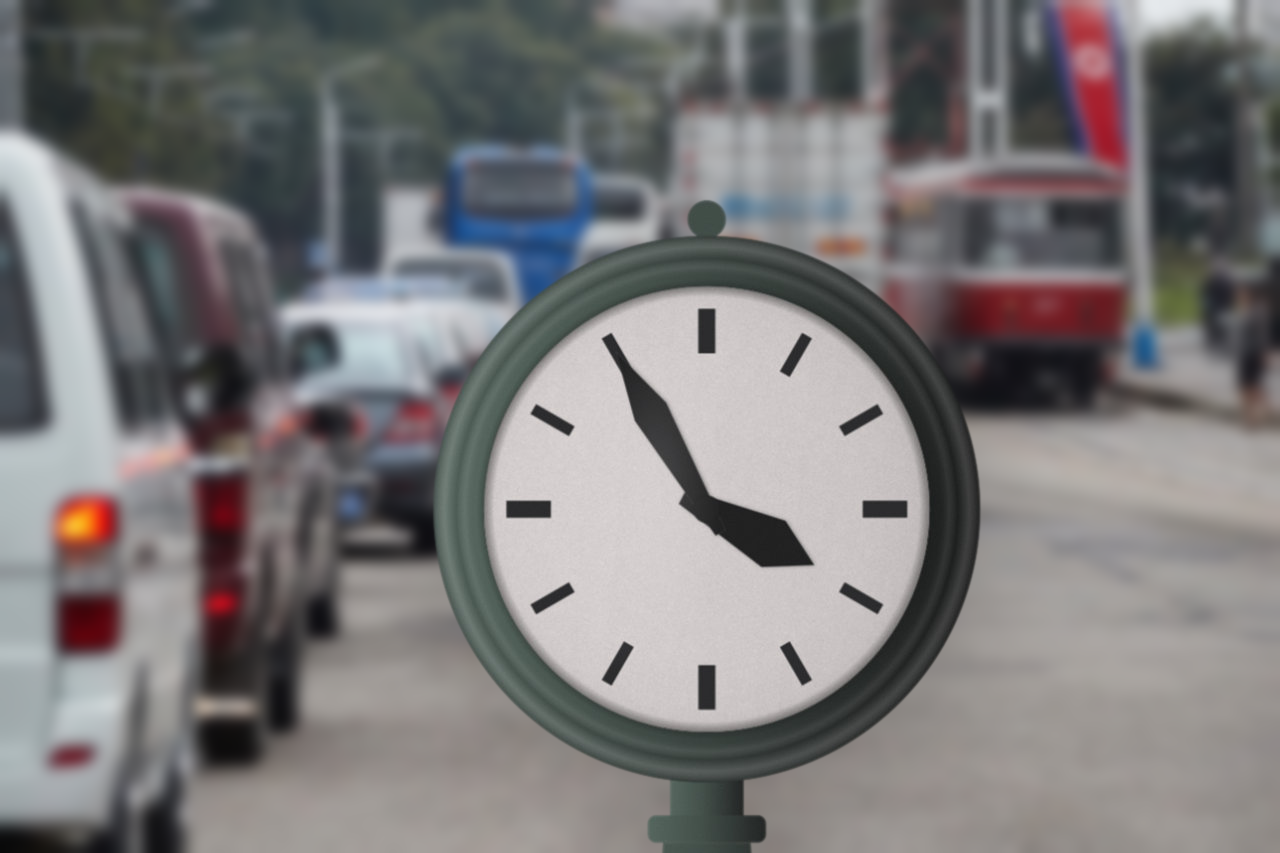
3.55
